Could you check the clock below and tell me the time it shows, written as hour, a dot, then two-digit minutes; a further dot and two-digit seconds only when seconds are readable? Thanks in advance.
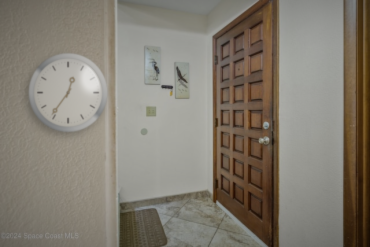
12.36
